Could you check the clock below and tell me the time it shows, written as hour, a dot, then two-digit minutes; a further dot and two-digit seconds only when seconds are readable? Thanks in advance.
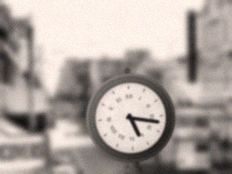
5.17
